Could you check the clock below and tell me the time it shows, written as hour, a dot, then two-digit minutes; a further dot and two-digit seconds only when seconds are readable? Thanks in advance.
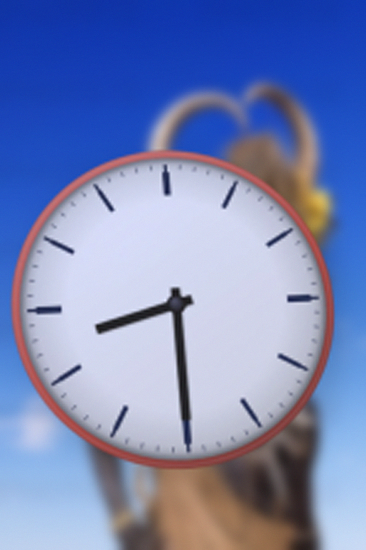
8.30
